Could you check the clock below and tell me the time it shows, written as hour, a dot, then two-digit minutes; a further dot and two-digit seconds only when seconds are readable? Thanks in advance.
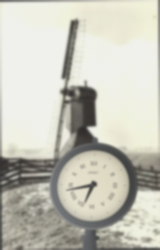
6.43
